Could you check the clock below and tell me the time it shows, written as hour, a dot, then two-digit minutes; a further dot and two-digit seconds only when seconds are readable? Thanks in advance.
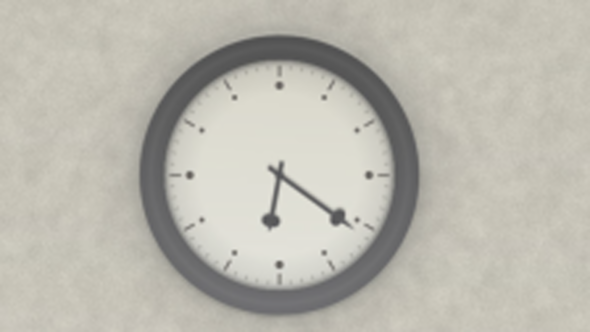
6.21
